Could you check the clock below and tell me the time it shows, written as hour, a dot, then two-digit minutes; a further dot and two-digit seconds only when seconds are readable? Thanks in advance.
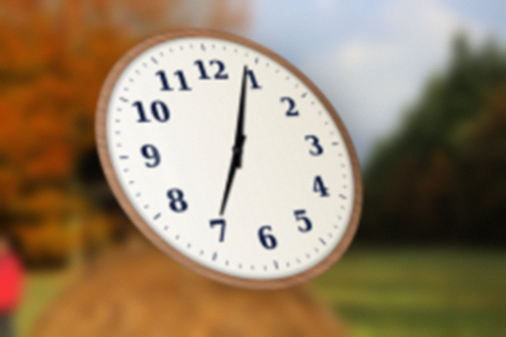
7.04
